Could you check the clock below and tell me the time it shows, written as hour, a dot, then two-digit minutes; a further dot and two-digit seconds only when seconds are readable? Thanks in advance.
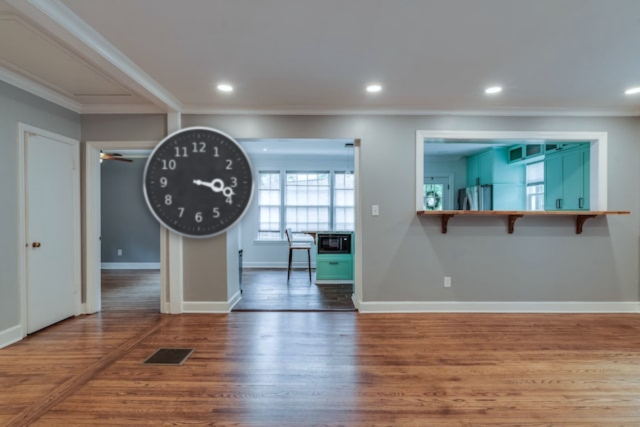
3.18
